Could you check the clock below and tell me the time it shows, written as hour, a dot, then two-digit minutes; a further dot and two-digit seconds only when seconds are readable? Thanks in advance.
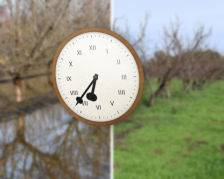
6.37
